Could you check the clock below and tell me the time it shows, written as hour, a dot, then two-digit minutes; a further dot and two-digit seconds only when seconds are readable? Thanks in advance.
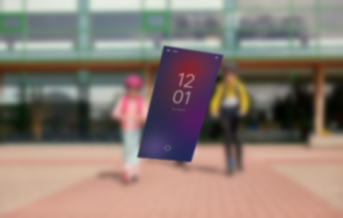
12.01
